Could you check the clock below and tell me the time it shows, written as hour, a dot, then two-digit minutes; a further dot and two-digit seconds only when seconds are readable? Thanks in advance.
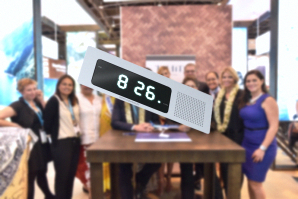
8.26
